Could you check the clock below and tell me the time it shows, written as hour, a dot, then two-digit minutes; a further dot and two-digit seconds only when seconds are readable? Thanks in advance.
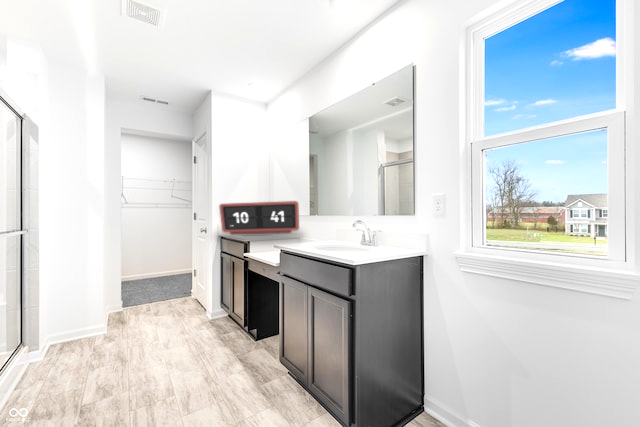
10.41
